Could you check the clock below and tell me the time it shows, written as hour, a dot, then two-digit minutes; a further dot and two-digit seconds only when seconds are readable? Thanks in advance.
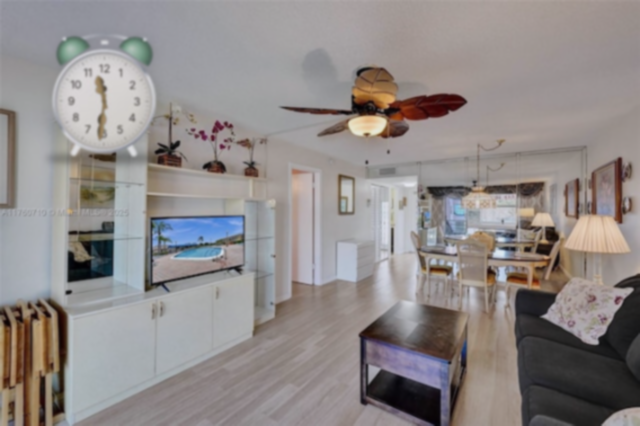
11.31
